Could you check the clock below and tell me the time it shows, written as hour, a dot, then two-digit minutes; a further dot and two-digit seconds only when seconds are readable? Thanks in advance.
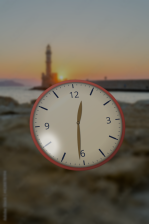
12.31
